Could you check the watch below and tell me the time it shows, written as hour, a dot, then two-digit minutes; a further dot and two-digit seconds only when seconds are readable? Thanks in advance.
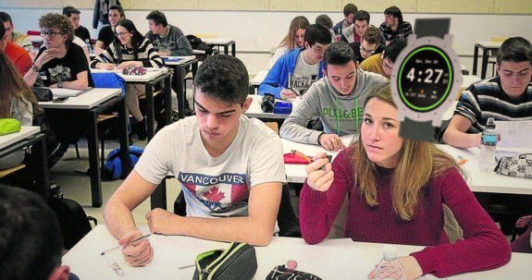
4.27
